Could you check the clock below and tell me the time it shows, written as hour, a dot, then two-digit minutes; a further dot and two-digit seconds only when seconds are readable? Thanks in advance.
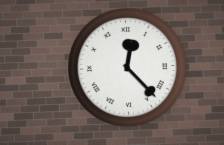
12.23
